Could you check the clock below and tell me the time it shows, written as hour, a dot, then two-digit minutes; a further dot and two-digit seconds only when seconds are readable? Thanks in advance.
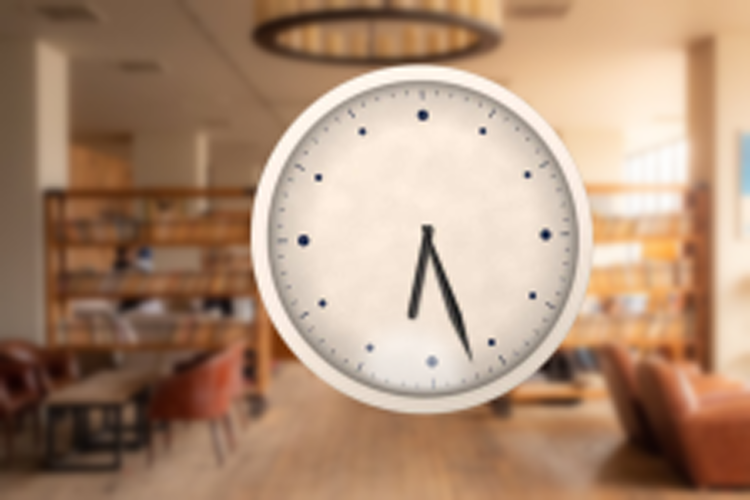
6.27
